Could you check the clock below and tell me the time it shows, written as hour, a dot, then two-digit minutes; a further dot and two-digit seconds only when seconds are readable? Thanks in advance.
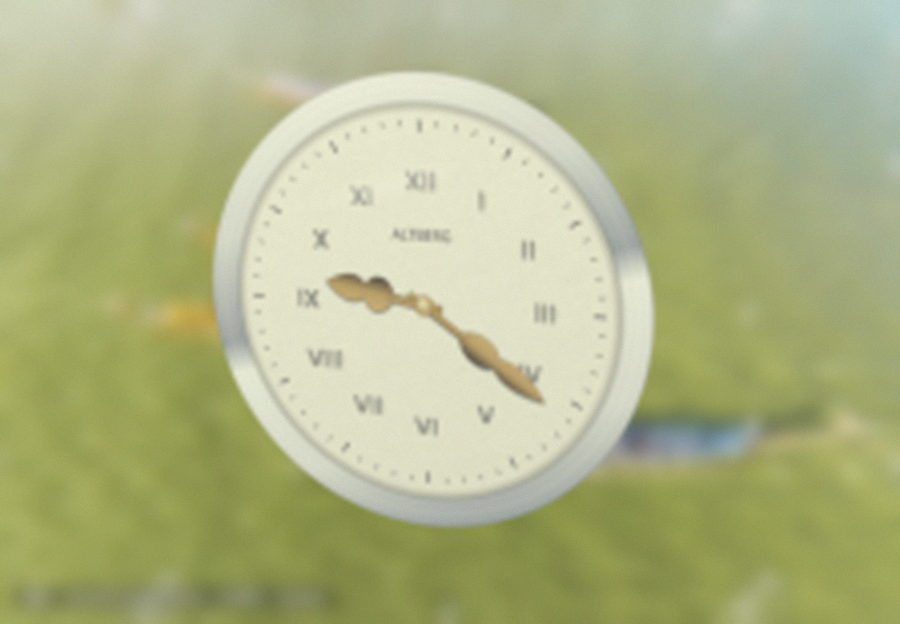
9.21
